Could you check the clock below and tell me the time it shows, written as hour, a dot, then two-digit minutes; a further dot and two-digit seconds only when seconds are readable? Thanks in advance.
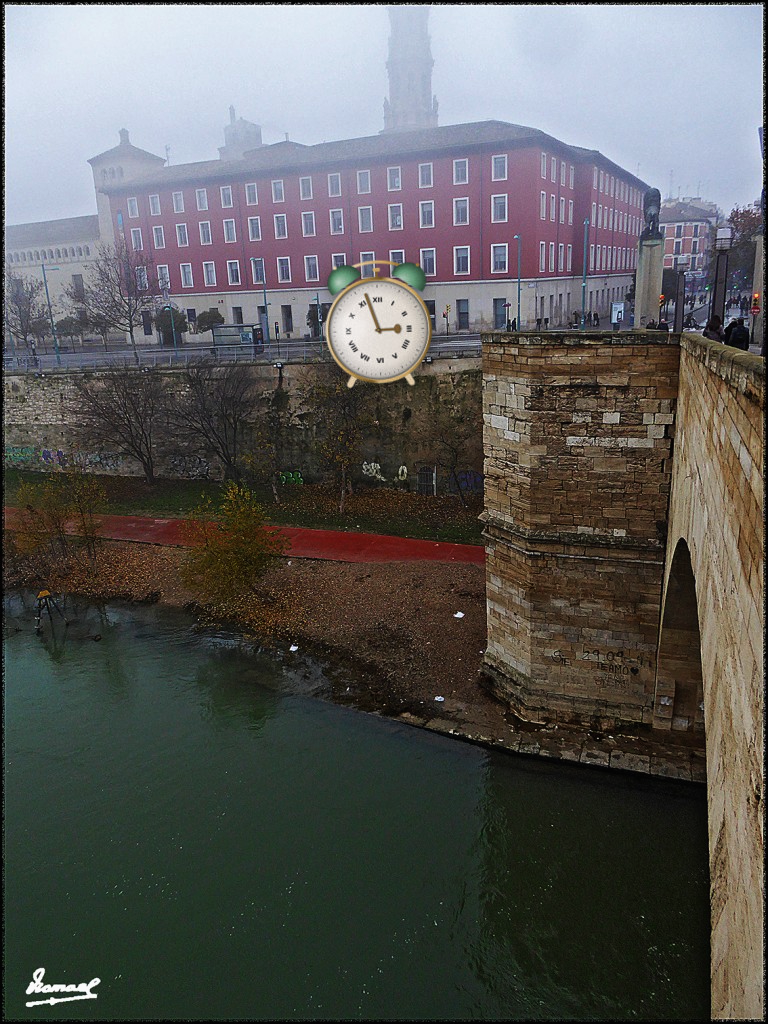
2.57
